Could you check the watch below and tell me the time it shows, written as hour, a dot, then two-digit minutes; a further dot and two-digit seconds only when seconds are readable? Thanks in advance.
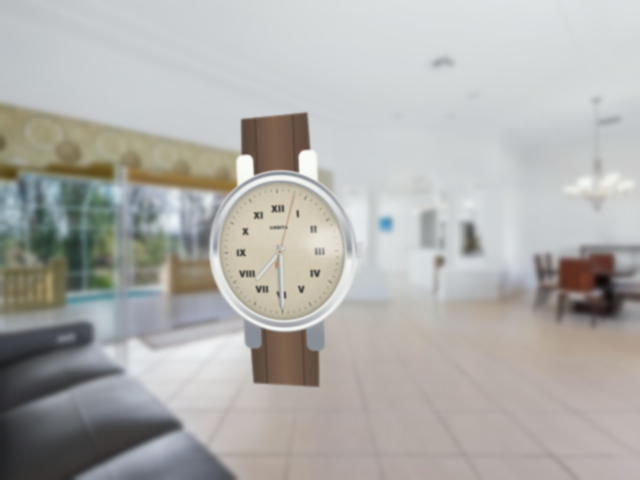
7.30.03
